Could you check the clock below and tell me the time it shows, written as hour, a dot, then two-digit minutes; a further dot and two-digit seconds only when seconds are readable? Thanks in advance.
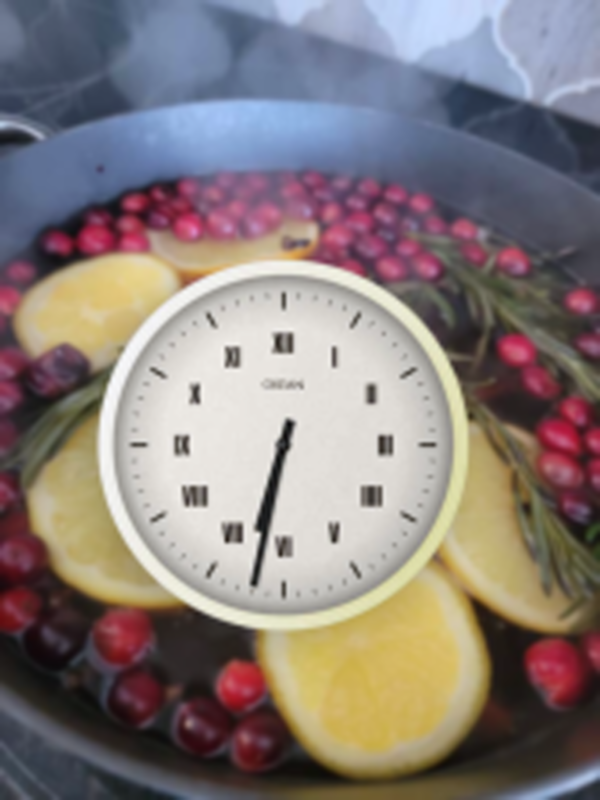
6.32
